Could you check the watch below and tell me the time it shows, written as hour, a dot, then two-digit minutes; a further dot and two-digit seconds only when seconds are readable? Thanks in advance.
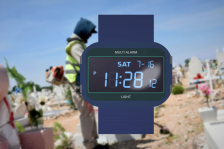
11.28.12
